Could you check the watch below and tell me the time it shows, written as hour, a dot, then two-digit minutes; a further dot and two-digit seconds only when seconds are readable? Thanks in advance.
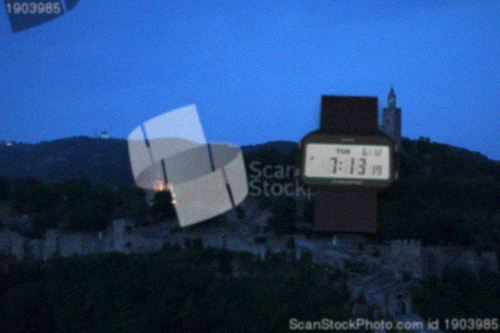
7.13
